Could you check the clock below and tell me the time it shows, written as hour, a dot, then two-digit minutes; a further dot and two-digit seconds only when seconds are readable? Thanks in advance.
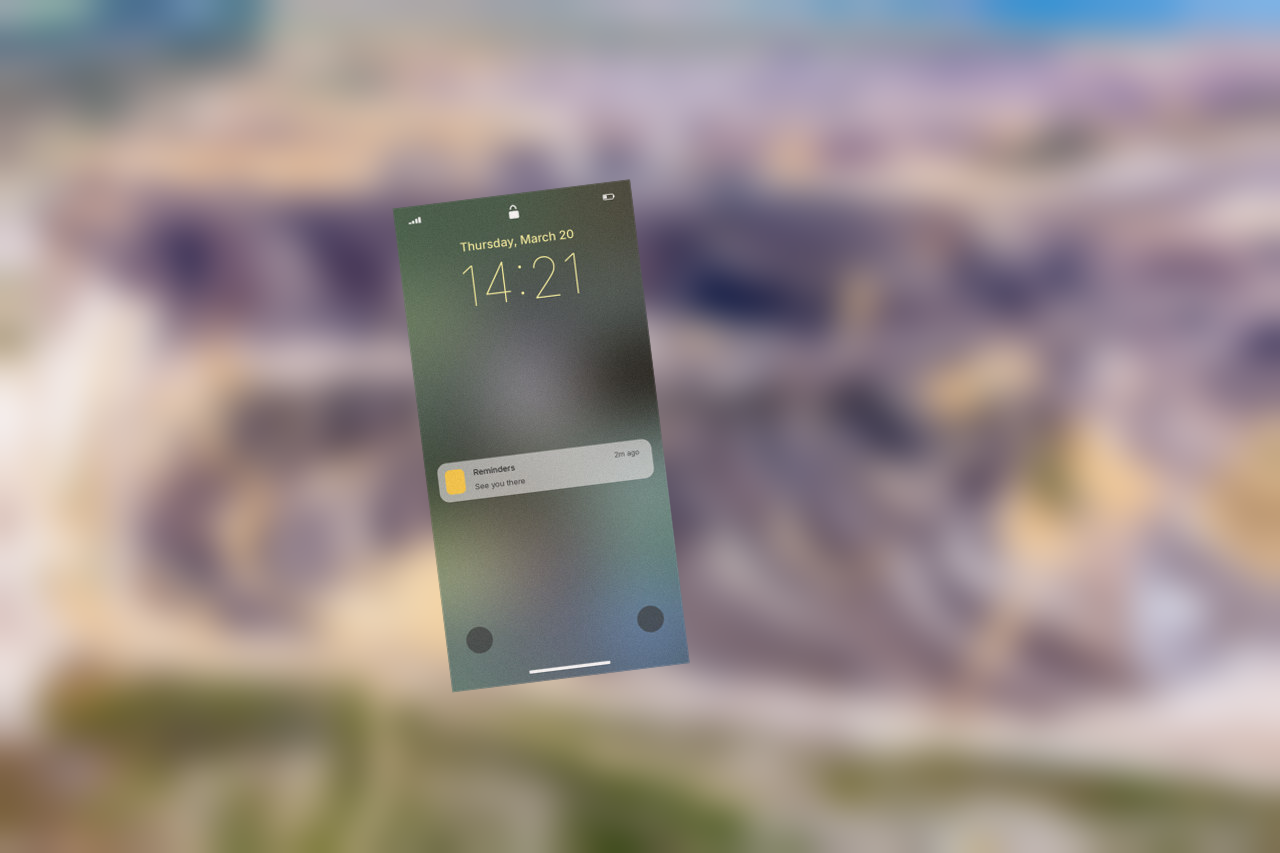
14.21
